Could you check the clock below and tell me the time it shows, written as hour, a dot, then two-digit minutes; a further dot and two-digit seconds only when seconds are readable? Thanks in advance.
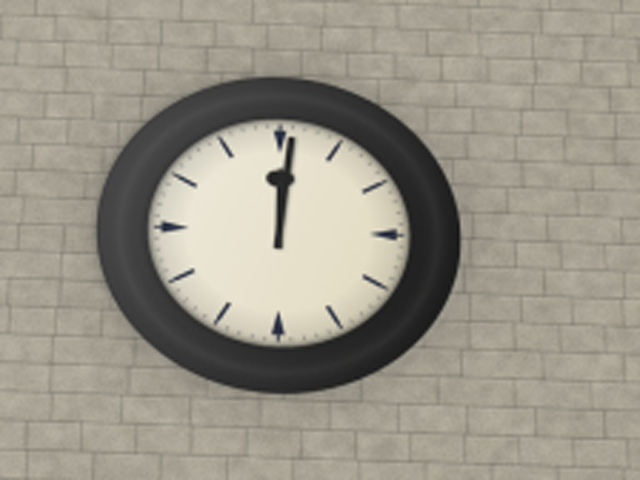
12.01
